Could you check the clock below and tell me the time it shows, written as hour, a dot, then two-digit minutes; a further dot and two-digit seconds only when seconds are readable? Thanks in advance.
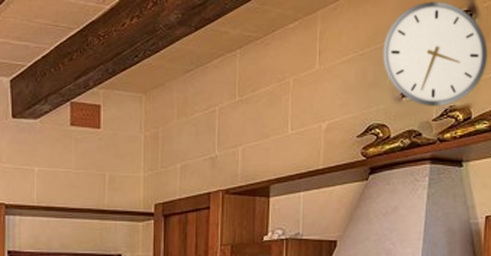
3.33
